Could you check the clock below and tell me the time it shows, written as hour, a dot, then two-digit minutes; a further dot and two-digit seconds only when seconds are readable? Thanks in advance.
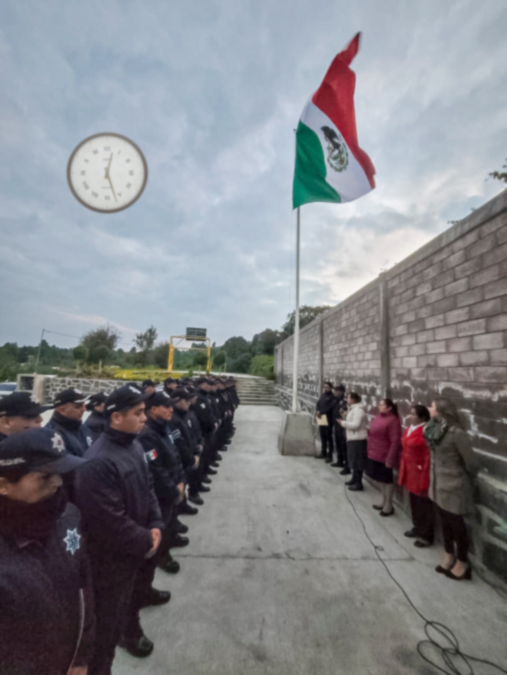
12.27
